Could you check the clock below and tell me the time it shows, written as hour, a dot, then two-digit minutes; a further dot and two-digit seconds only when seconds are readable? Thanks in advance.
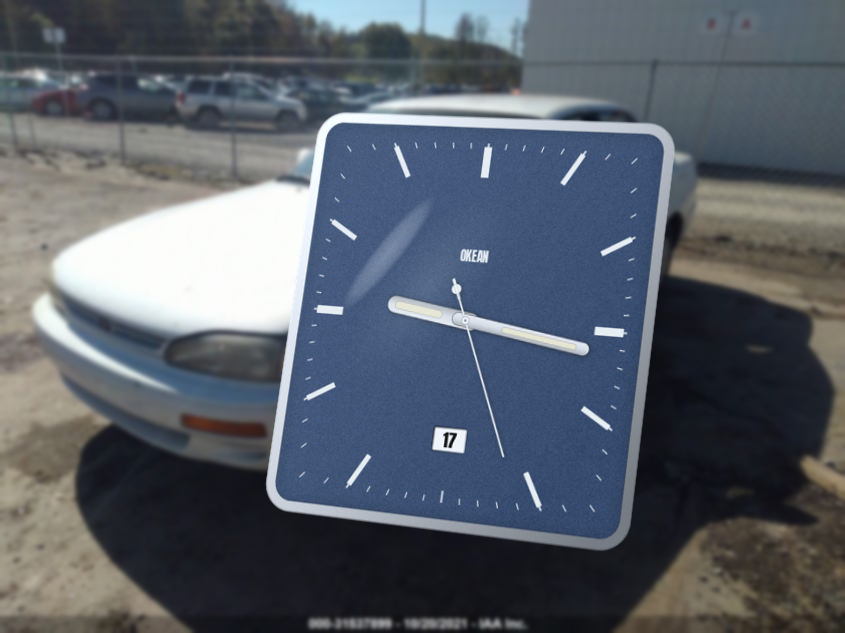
9.16.26
